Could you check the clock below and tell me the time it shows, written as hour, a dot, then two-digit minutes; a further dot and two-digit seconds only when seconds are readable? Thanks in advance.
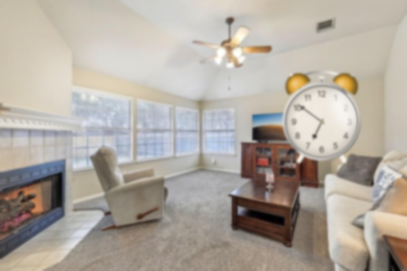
6.51
